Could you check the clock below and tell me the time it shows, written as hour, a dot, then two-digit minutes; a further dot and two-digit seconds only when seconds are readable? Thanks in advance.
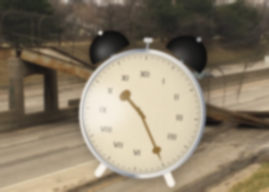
10.25
